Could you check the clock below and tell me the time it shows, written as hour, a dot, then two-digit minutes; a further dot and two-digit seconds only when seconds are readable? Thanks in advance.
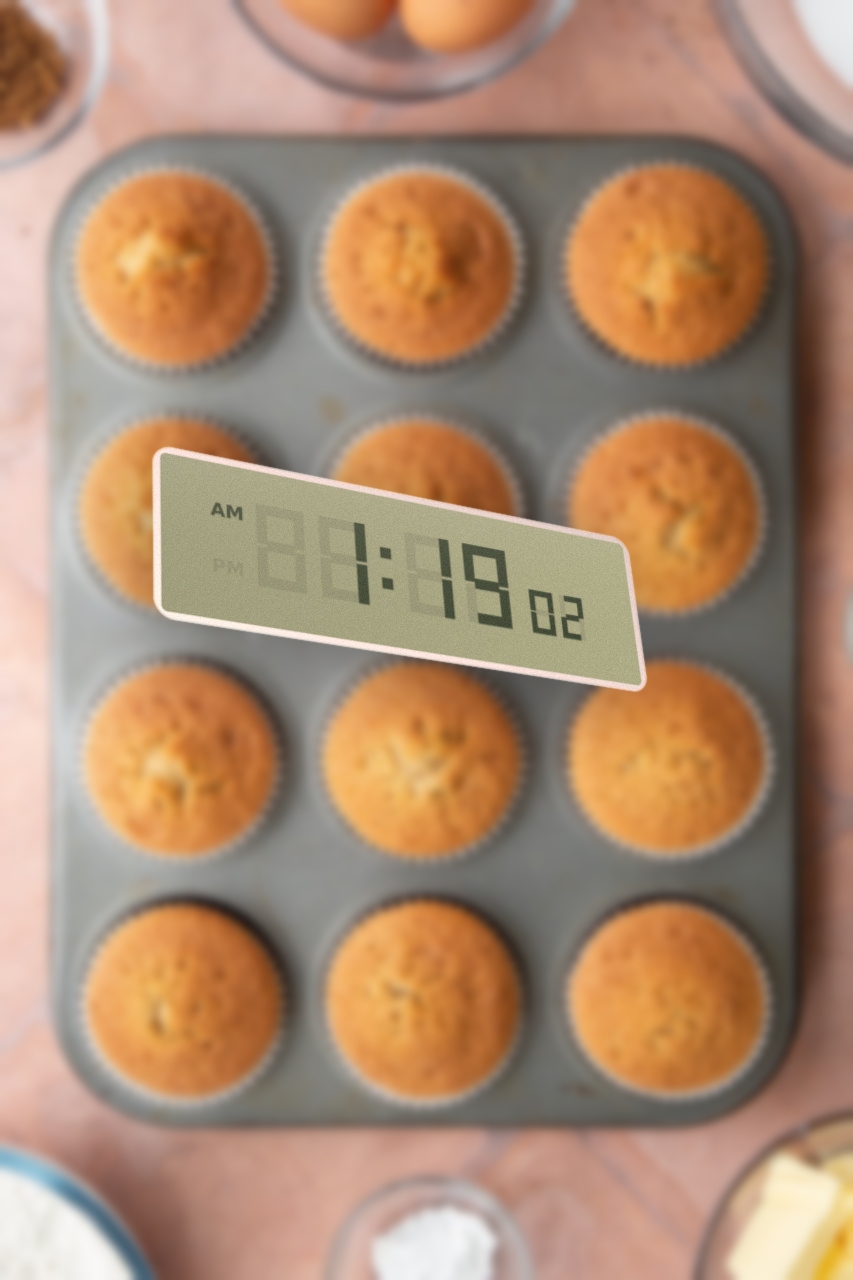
1.19.02
